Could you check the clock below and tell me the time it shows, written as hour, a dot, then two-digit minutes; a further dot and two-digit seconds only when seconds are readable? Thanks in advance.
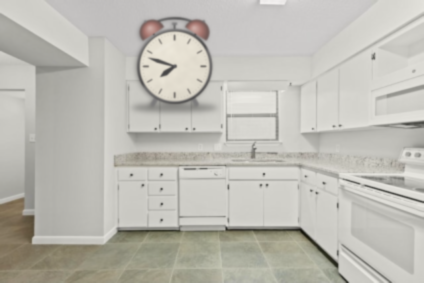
7.48
